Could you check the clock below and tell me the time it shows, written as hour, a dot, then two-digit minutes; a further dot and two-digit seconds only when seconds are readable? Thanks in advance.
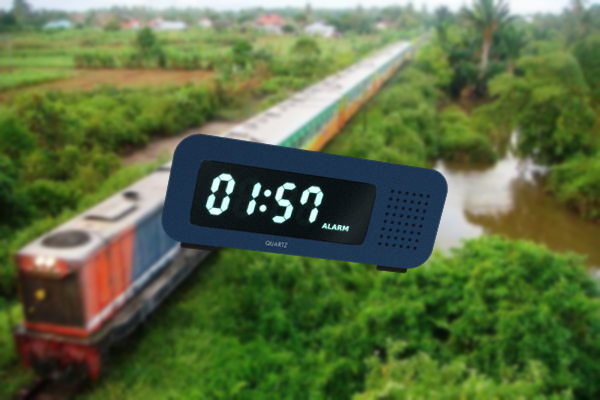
1.57
